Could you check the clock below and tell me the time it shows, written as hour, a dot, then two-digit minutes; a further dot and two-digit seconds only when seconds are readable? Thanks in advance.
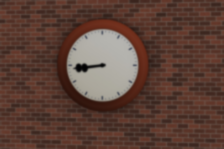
8.44
